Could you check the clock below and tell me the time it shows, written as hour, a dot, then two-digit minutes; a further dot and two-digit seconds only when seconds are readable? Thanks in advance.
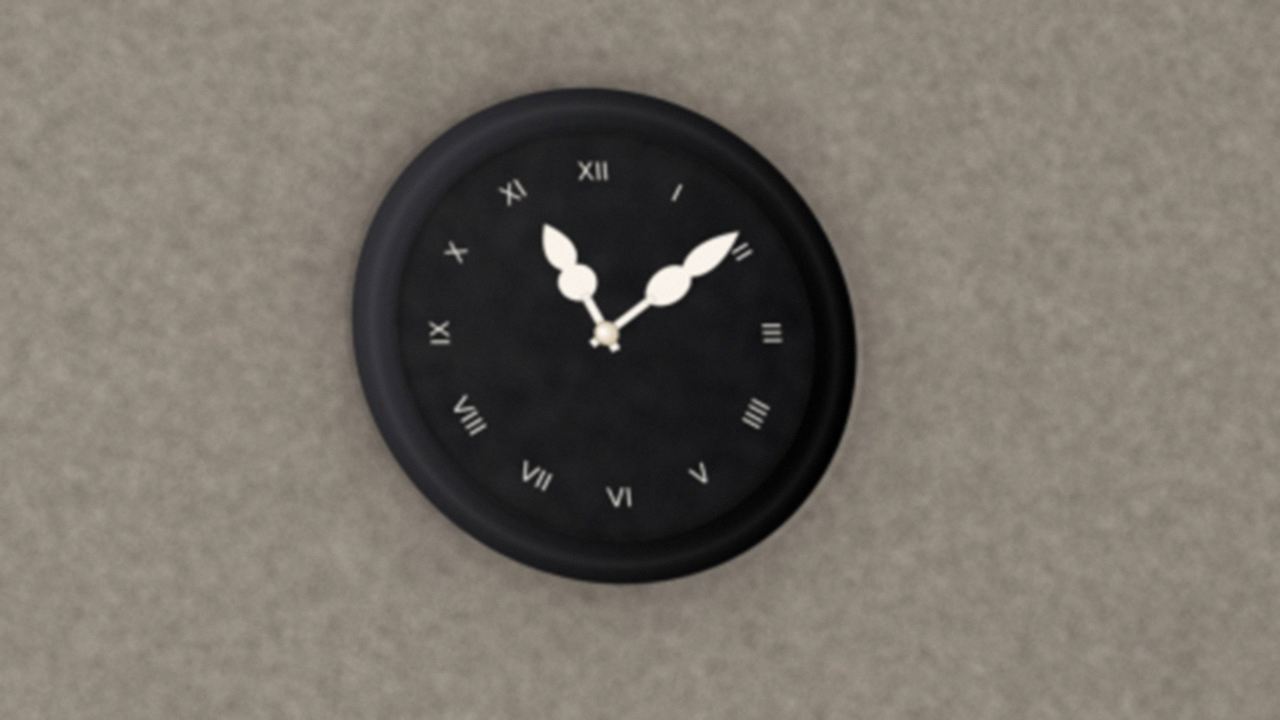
11.09
